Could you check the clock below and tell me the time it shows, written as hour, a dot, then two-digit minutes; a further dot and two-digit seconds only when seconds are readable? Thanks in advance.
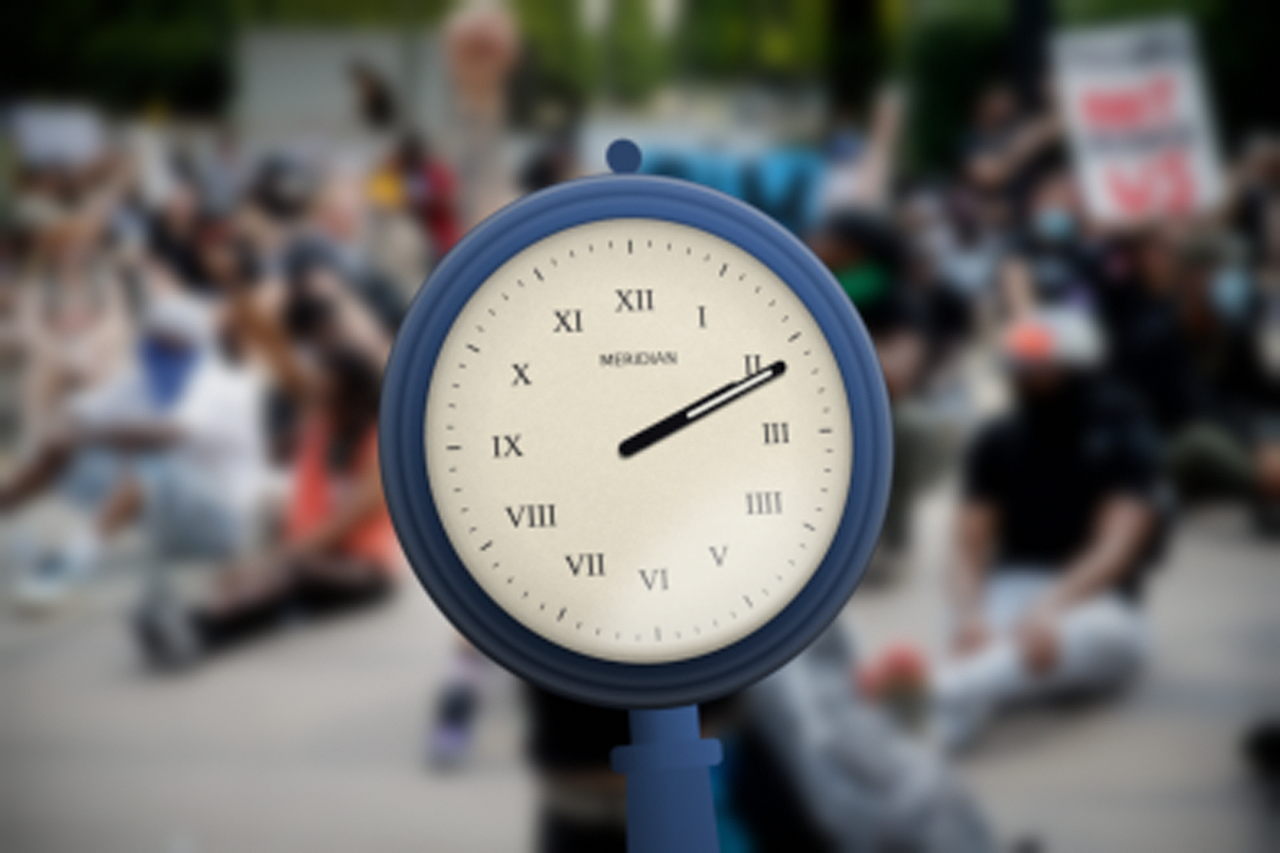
2.11
